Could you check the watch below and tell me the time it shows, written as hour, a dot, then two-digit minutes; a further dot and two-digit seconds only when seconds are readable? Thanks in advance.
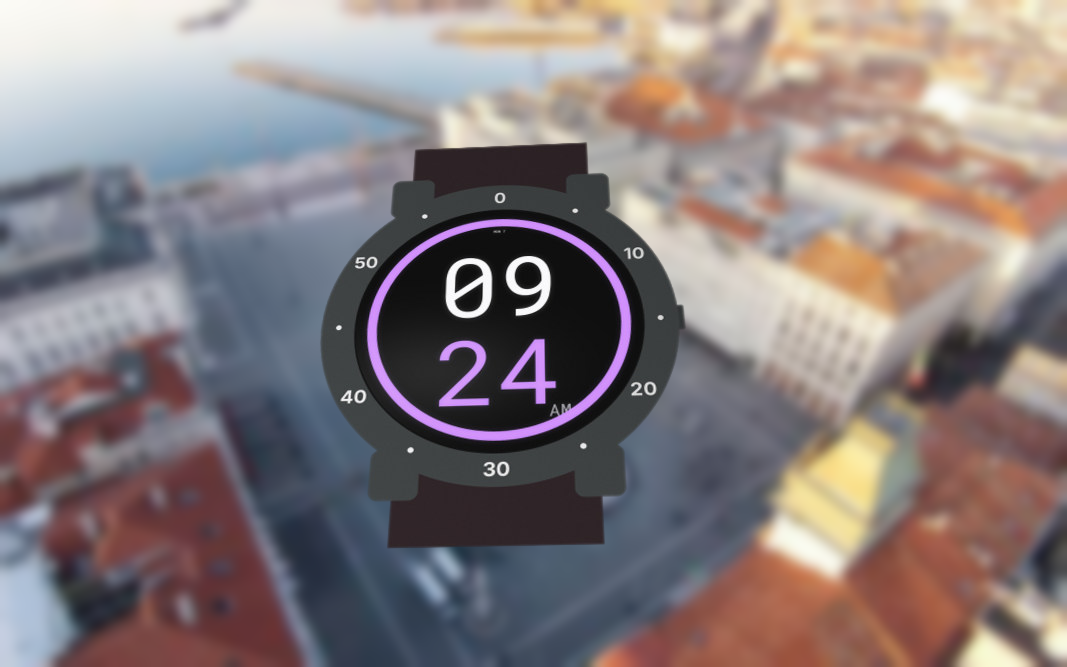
9.24
